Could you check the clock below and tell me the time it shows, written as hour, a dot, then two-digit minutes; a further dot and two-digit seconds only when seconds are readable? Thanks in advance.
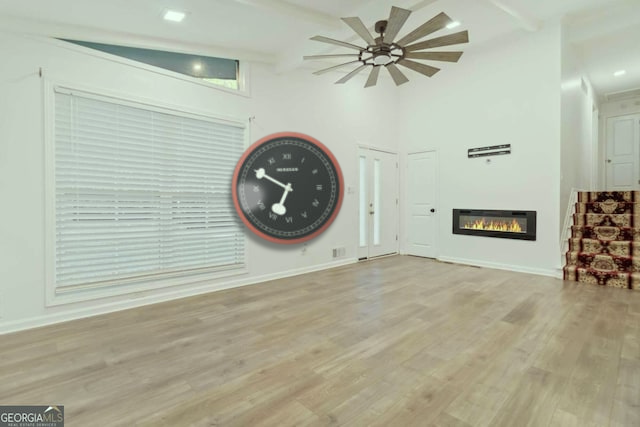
6.50
